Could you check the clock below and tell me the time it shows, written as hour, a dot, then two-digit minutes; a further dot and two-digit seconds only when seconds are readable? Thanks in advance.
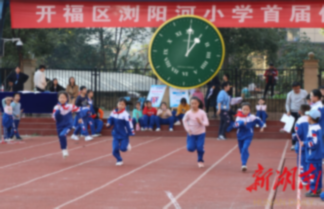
1.00
